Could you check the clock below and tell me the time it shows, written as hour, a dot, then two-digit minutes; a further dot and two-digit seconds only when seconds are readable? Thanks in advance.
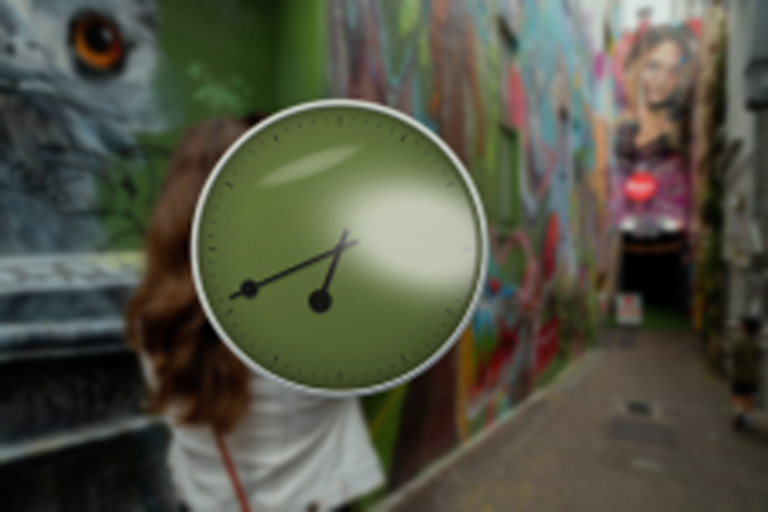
6.41
